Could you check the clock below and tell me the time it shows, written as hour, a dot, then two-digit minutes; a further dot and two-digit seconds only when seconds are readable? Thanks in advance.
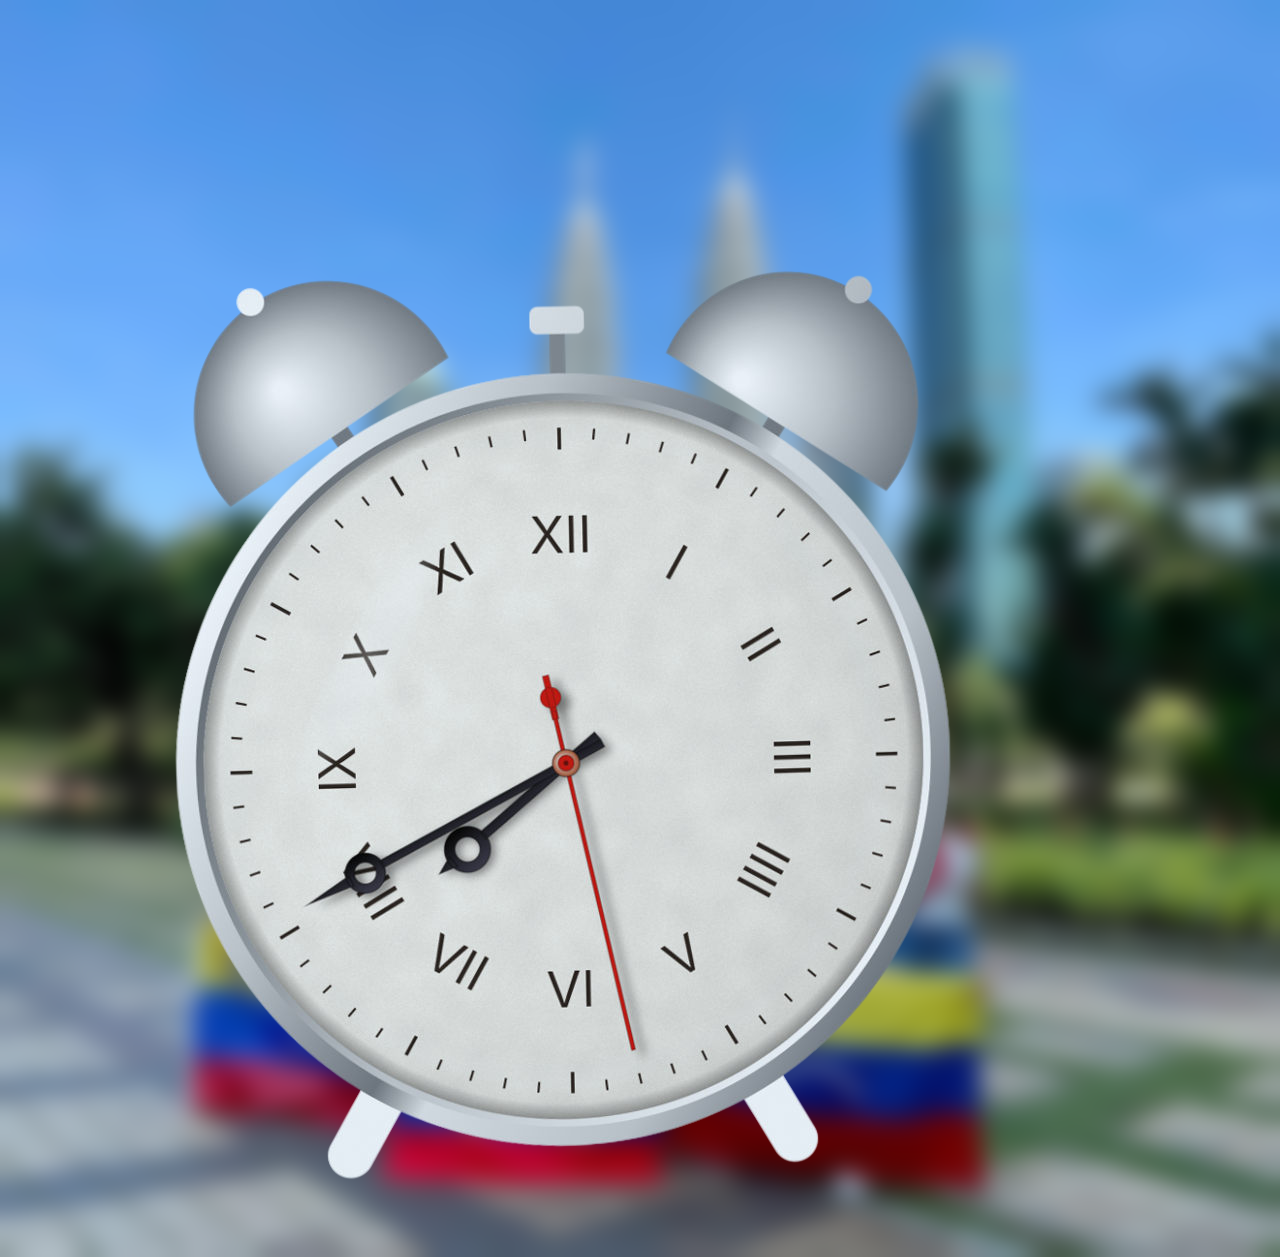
7.40.28
